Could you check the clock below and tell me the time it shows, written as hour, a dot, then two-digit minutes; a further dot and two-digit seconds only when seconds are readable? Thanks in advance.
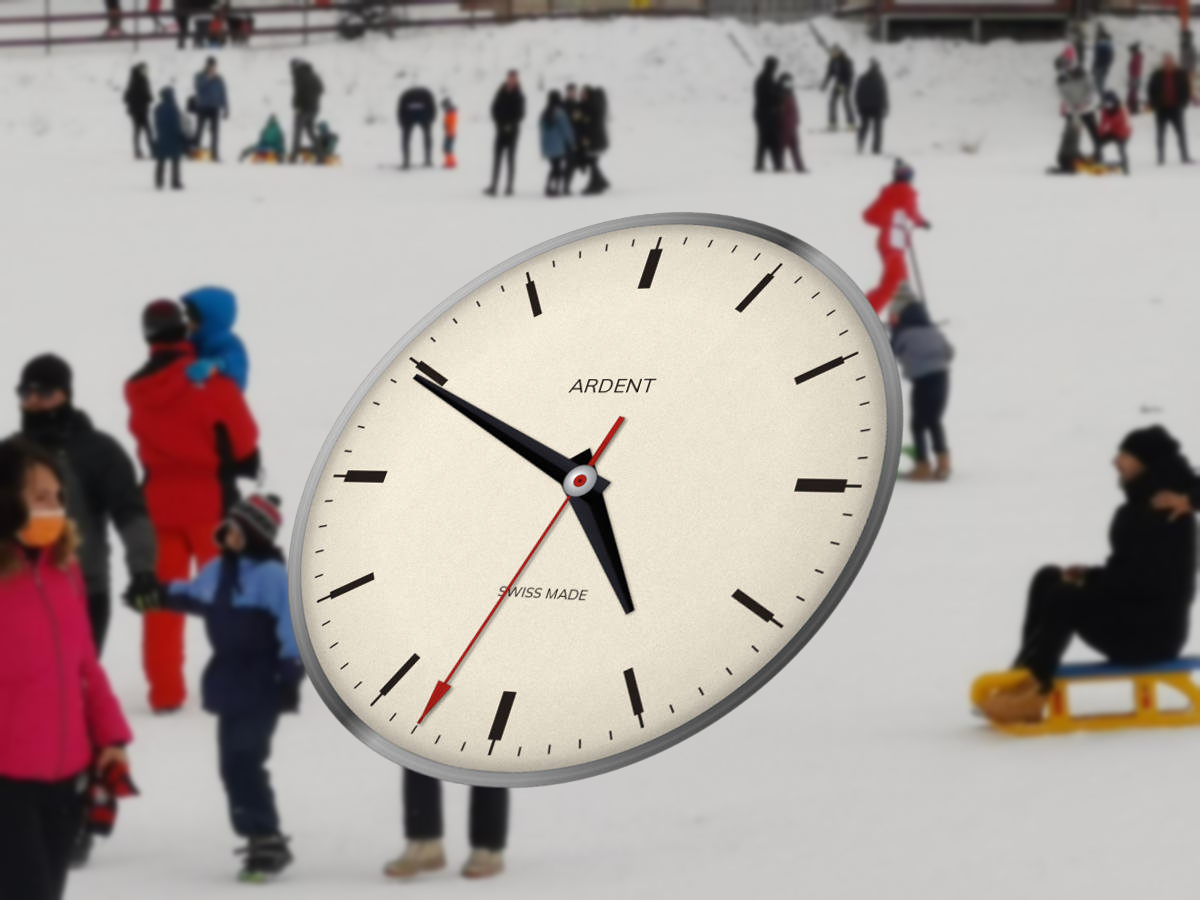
4.49.33
